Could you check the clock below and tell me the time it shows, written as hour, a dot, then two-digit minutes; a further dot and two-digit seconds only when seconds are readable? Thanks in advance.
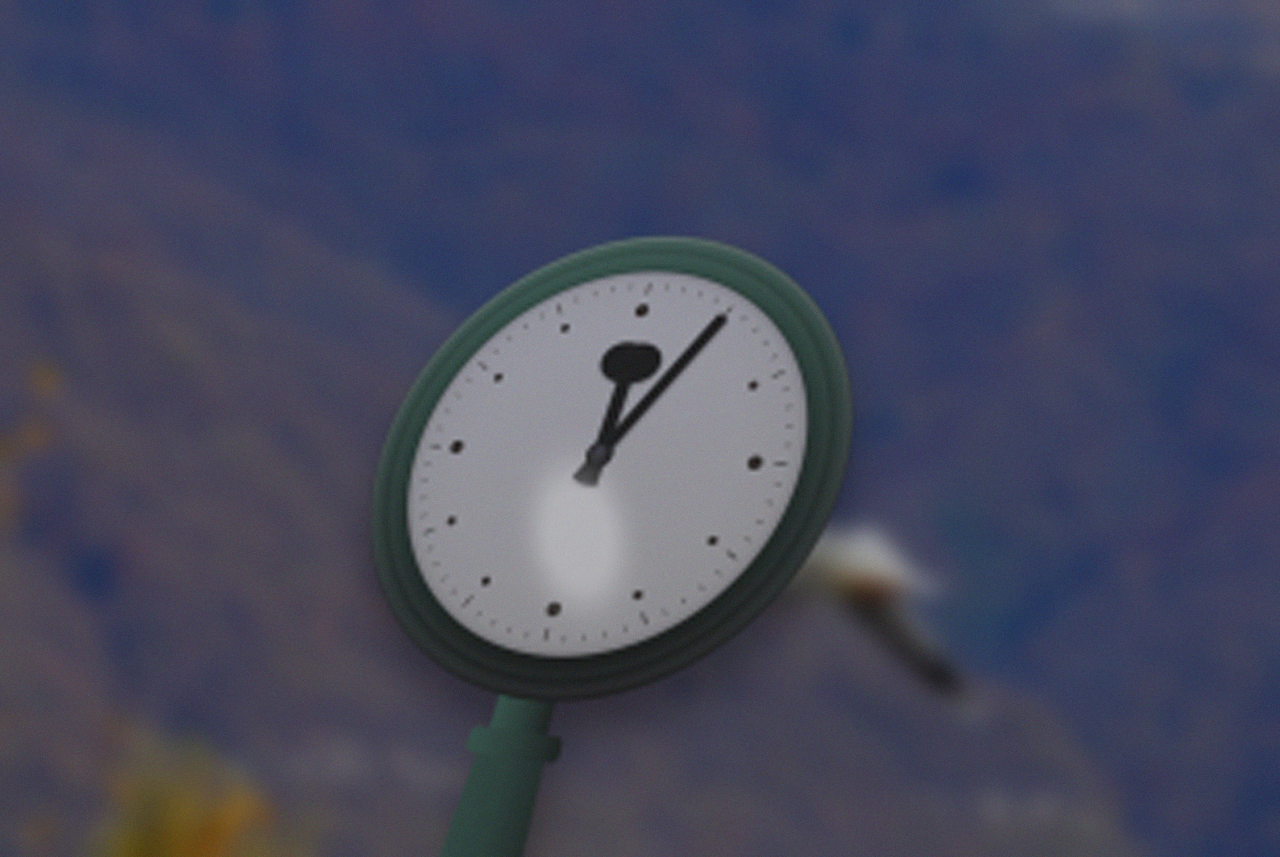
12.05
